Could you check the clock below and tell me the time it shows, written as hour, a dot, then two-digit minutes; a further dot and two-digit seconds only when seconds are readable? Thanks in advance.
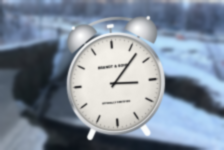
3.07
